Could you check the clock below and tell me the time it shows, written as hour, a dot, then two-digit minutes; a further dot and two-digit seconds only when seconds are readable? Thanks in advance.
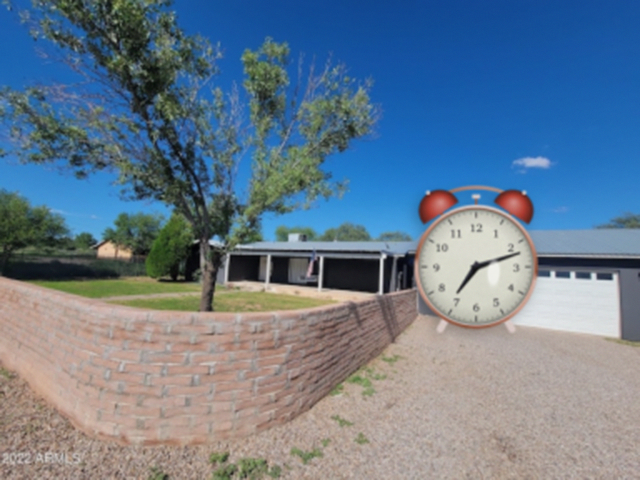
7.12
